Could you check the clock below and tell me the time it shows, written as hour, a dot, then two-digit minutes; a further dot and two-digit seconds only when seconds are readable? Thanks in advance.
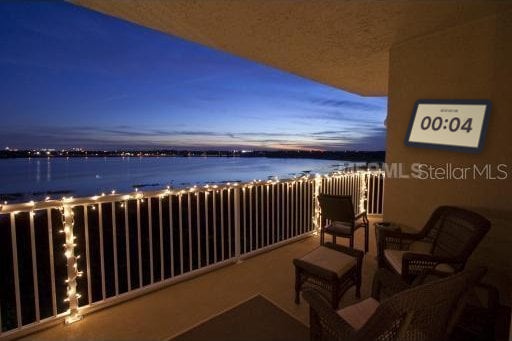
0.04
